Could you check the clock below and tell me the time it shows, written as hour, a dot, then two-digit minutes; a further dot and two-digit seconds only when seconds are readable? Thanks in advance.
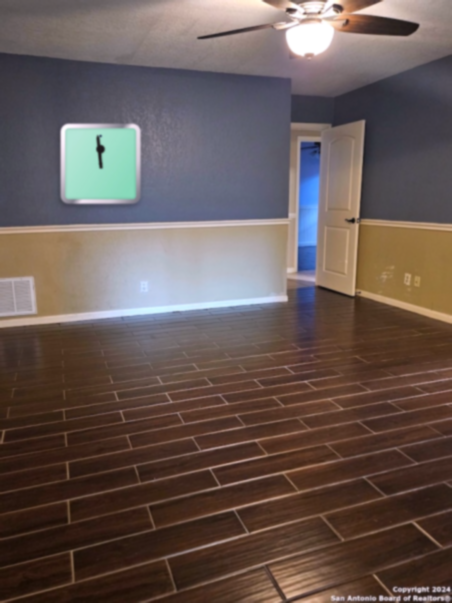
11.59
